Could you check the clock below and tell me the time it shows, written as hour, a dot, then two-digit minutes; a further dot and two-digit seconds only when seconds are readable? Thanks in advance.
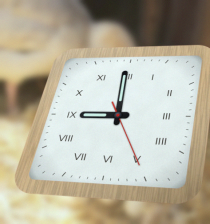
8.59.25
